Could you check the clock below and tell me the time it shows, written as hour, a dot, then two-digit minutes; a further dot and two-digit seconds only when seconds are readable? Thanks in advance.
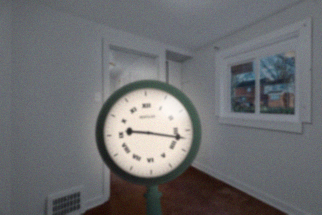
9.17
